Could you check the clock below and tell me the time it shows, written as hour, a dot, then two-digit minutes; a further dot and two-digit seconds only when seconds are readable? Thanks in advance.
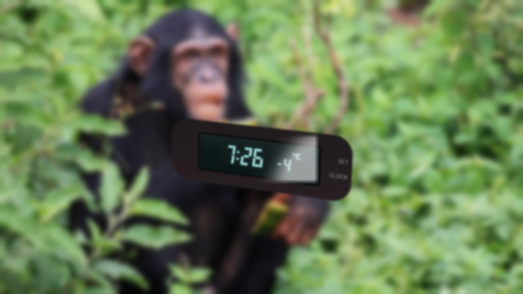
7.26
